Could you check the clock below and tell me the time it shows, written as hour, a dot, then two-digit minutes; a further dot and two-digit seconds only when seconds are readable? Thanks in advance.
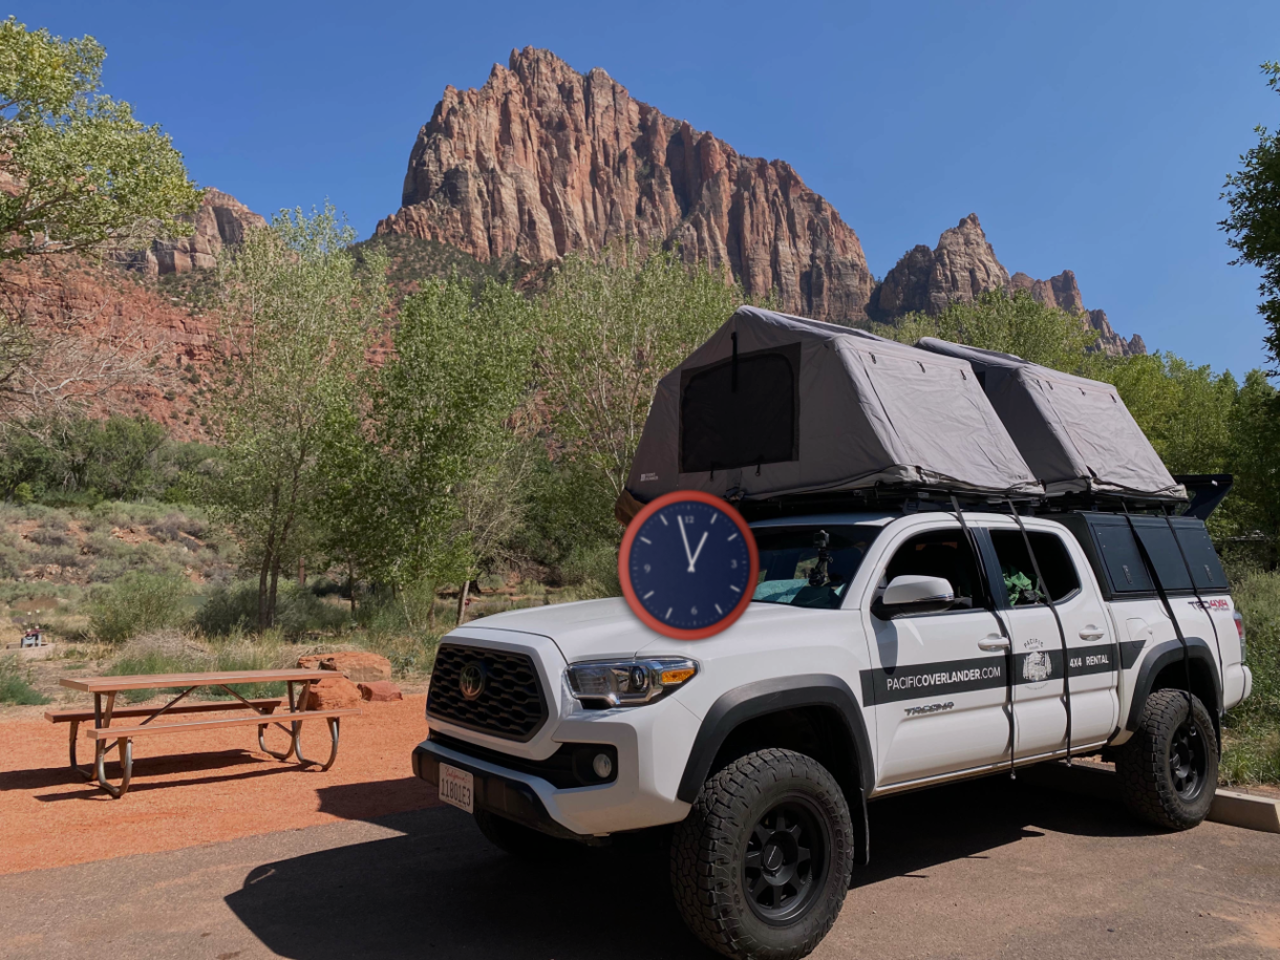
12.58
